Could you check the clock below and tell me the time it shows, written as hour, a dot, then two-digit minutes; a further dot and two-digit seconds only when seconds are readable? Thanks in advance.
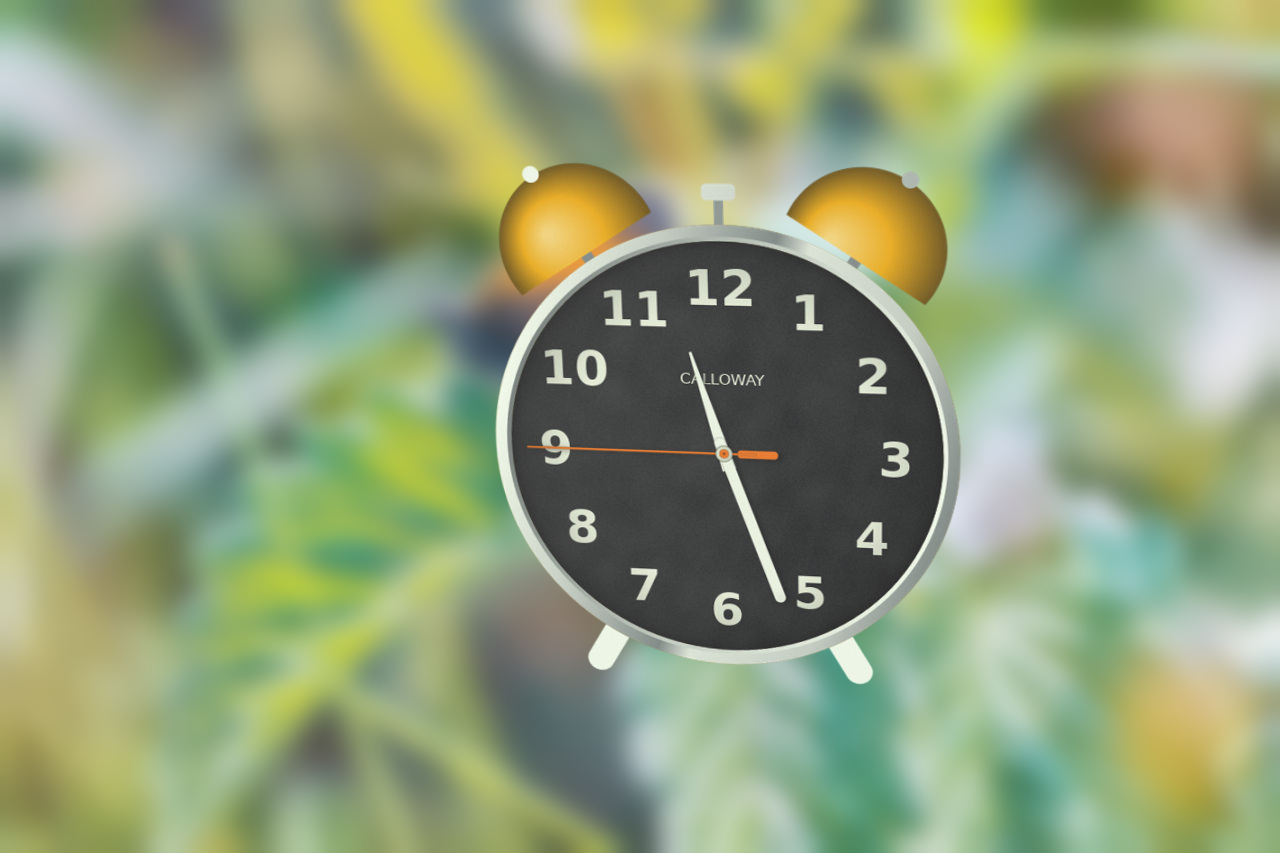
11.26.45
